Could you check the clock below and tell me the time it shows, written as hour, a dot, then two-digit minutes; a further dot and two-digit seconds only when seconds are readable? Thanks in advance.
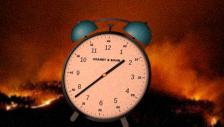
1.38
